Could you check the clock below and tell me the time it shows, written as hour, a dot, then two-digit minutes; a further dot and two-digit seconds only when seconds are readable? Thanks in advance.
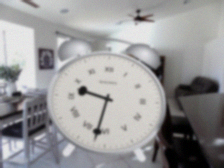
9.32
